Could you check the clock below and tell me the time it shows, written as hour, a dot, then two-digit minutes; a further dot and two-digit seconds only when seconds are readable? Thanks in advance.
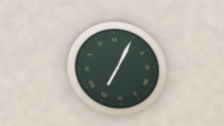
7.05
